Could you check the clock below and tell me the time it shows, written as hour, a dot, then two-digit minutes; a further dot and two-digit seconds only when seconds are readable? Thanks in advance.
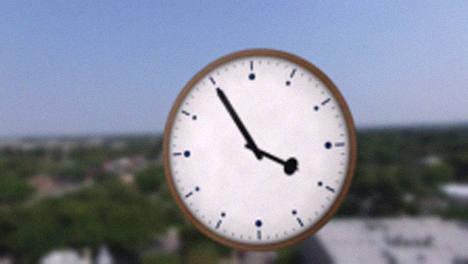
3.55
